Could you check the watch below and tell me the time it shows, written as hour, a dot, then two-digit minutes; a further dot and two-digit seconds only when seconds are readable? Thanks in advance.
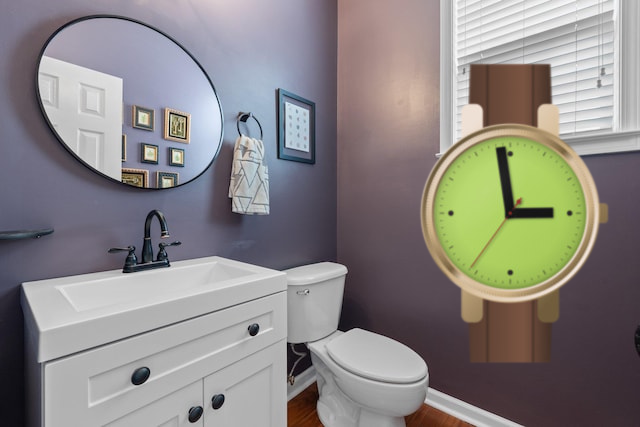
2.58.36
